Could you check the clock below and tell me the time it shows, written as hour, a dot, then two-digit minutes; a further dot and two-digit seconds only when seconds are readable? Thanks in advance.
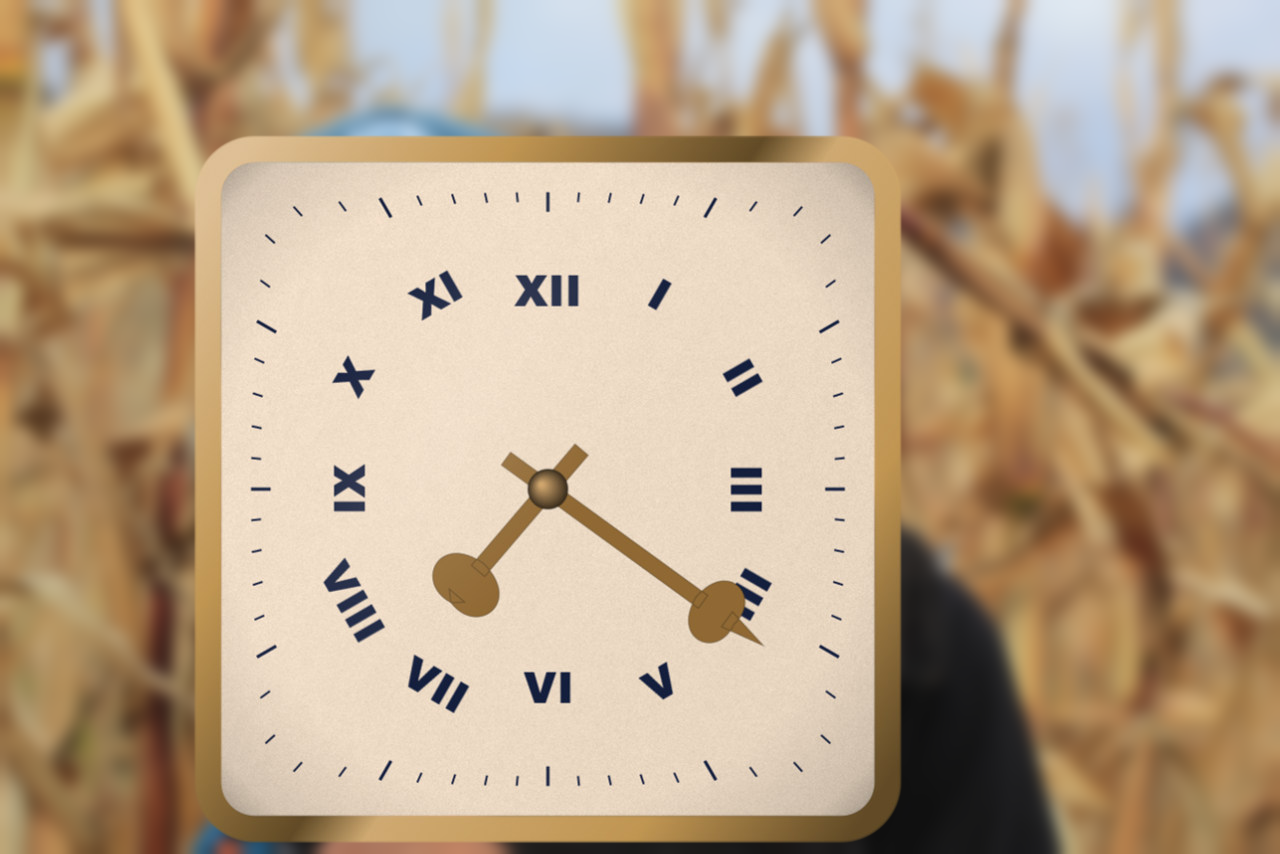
7.21
